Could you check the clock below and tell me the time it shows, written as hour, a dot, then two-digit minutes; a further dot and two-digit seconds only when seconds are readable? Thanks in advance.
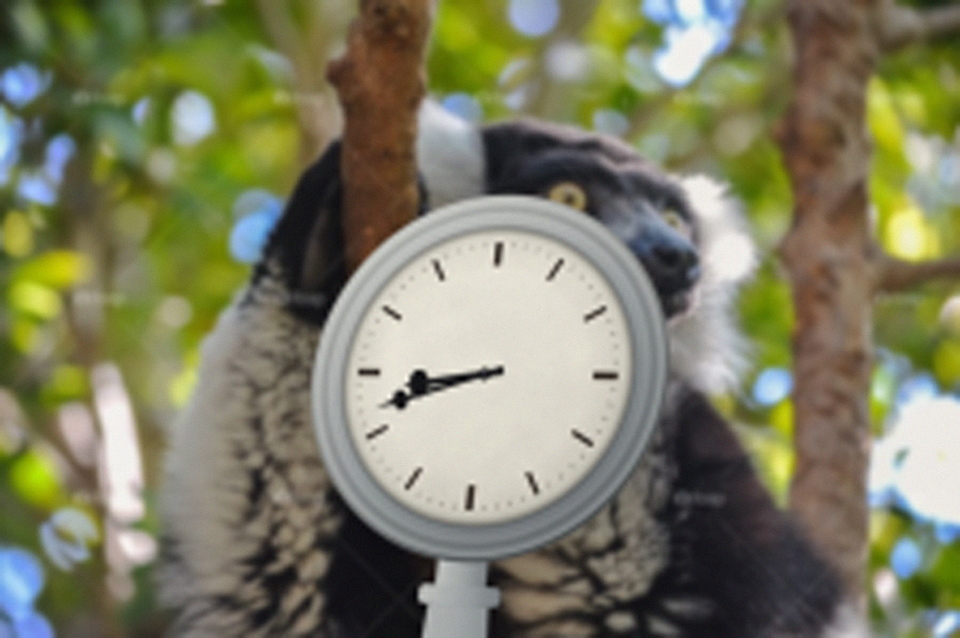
8.42
